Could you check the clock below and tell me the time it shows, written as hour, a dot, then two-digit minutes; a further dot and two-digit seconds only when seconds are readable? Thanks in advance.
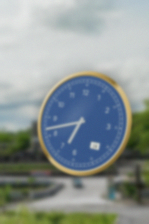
6.42
